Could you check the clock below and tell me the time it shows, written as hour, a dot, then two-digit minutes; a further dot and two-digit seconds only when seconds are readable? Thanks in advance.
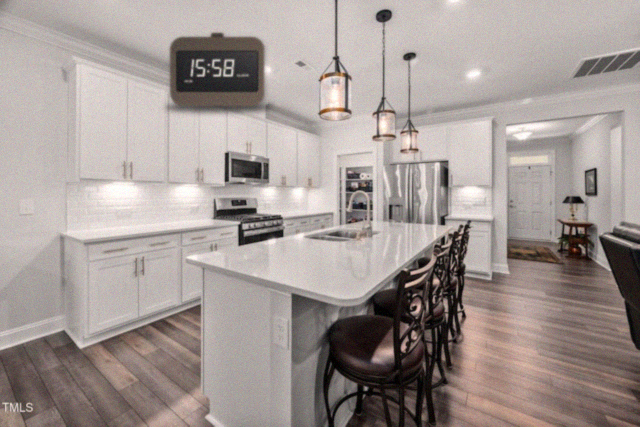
15.58
